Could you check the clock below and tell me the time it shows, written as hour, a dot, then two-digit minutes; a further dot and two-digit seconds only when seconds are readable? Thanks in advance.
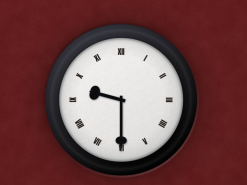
9.30
